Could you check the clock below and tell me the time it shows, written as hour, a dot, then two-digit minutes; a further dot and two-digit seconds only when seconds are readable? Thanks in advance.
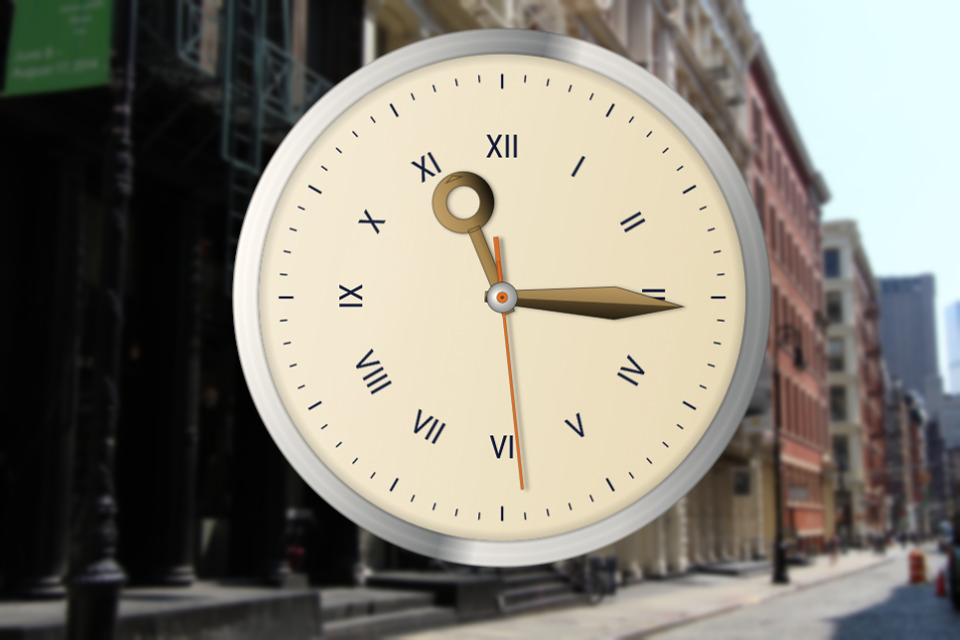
11.15.29
